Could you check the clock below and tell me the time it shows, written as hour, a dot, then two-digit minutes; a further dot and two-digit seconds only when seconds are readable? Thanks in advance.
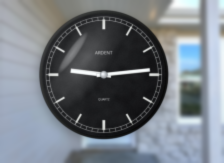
9.14
